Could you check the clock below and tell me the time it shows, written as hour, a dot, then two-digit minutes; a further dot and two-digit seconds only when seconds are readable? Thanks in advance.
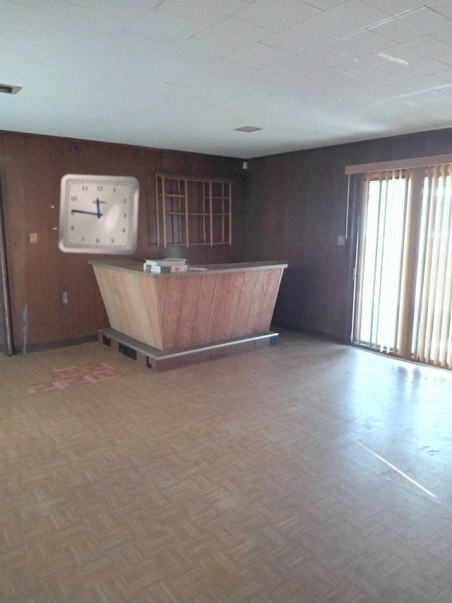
11.46
